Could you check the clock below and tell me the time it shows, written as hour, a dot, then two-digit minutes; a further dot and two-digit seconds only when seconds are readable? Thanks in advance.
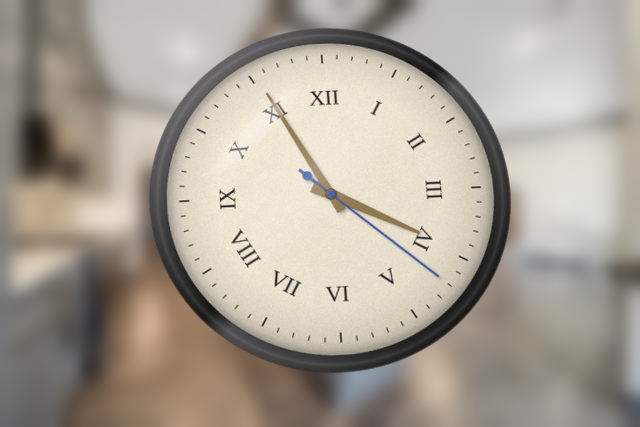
3.55.22
